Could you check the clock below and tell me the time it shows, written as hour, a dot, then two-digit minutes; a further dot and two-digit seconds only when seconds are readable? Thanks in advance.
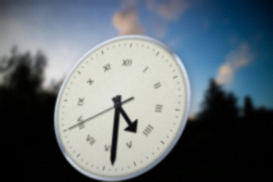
4.28.40
